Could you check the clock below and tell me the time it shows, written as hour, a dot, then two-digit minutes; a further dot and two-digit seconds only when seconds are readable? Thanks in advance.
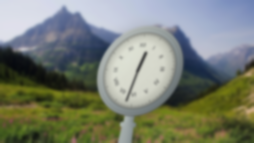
12.32
